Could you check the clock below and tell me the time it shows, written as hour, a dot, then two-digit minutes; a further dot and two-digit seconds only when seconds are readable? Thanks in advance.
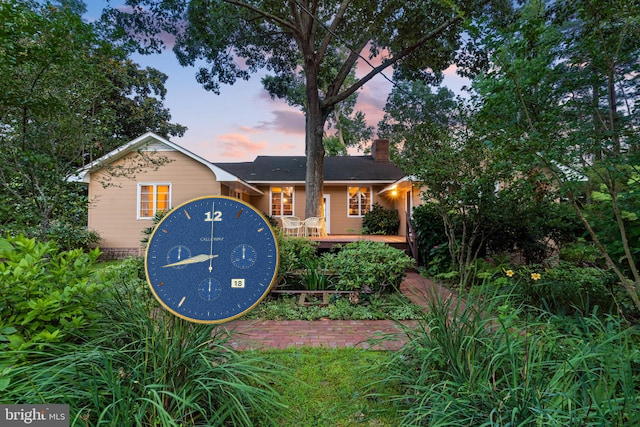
8.43
